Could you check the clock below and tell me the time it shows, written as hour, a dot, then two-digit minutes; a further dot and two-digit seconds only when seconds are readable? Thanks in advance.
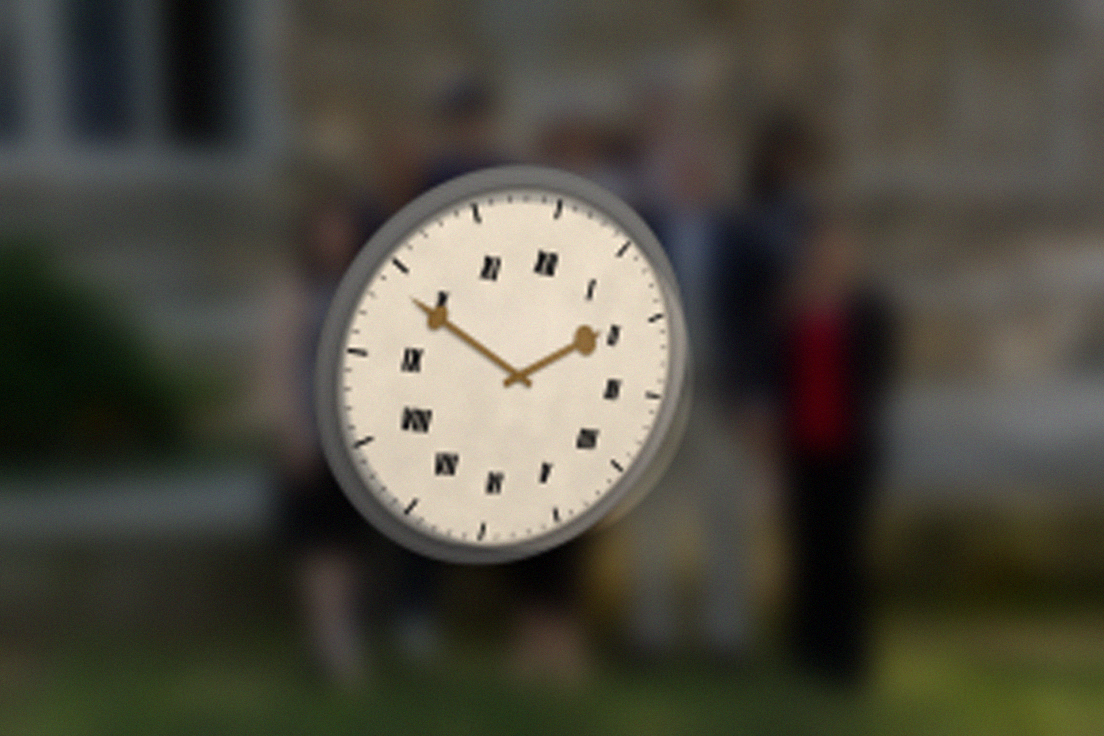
1.49
